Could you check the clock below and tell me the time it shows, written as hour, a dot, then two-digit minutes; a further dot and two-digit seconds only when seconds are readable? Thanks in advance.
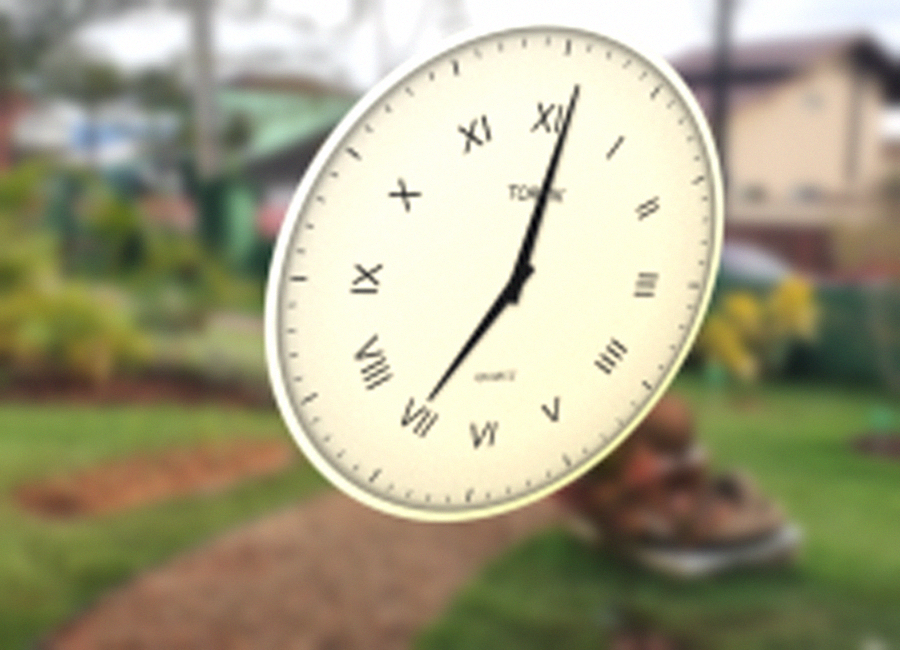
7.01
